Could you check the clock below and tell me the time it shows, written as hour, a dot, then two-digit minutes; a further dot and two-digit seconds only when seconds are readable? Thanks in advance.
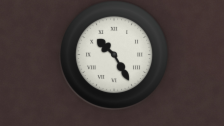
10.25
